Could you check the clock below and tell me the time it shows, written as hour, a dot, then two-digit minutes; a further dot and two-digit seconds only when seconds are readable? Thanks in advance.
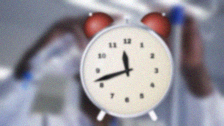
11.42
